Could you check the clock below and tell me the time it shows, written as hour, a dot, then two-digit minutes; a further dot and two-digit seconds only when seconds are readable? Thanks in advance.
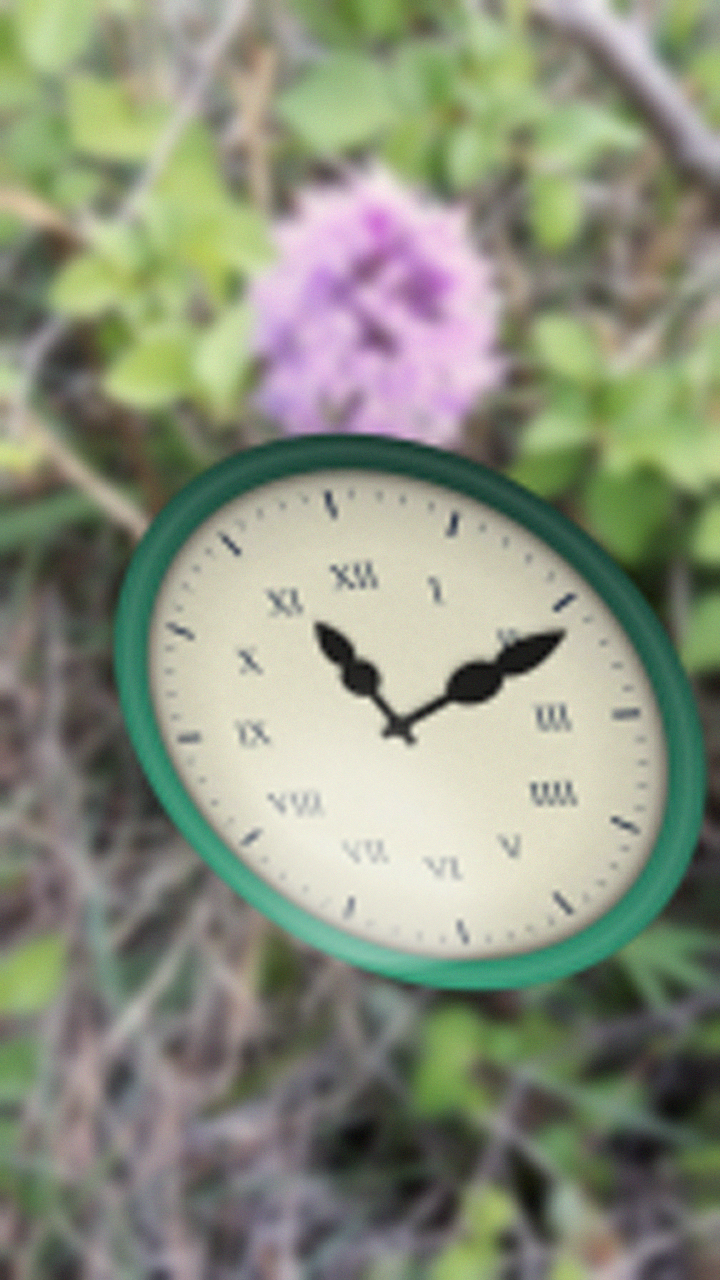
11.11
